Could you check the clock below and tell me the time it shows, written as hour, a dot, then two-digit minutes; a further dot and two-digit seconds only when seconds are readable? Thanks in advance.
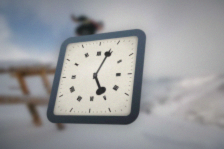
5.04
